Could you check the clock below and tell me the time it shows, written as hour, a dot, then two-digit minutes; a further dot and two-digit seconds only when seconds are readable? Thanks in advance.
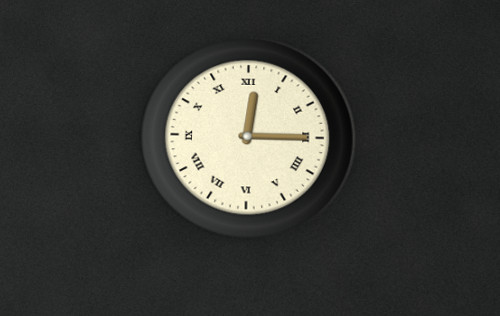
12.15
